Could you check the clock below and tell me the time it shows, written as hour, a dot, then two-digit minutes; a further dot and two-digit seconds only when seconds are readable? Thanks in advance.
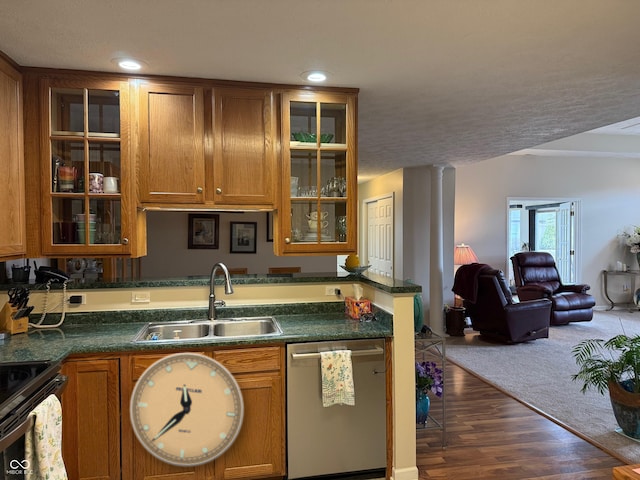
11.37
